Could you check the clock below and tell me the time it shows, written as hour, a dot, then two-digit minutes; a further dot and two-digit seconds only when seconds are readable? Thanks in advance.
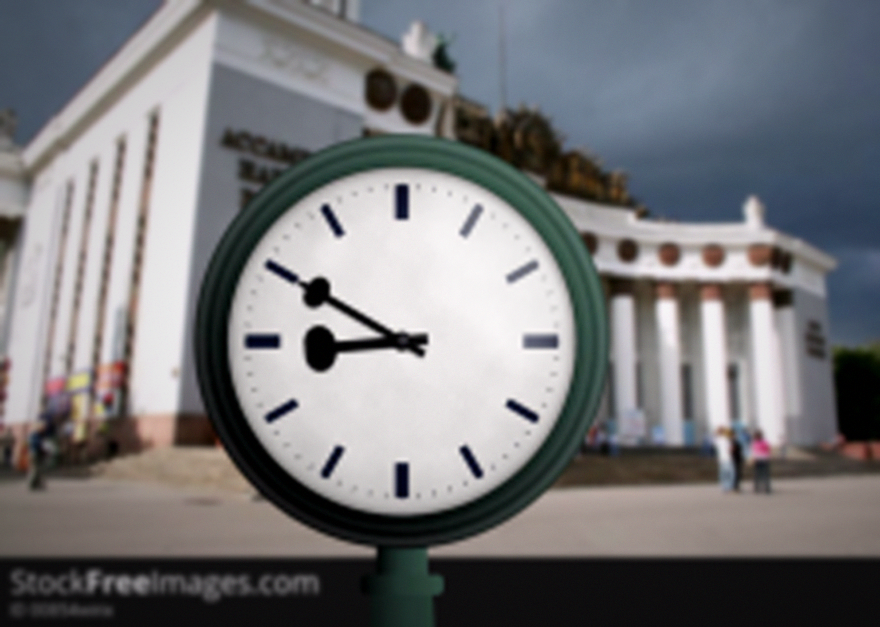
8.50
